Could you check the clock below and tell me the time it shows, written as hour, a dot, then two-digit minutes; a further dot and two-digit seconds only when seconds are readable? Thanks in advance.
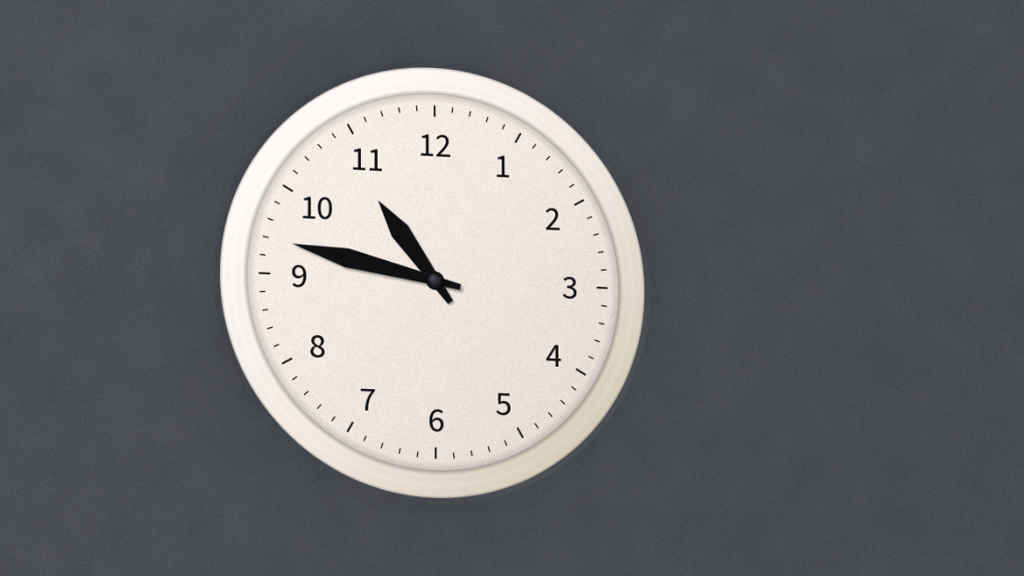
10.47
